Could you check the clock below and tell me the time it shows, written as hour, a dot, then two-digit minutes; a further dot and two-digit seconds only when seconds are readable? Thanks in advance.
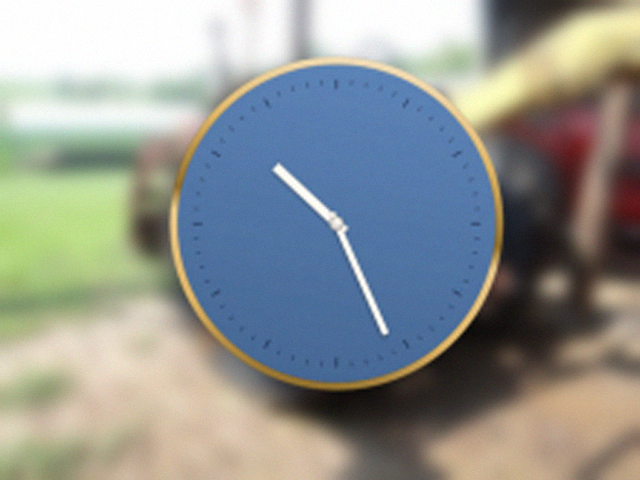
10.26
